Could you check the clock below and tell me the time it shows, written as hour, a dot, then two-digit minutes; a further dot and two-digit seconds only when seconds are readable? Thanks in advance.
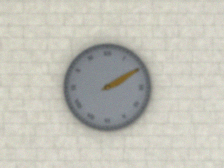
2.10
